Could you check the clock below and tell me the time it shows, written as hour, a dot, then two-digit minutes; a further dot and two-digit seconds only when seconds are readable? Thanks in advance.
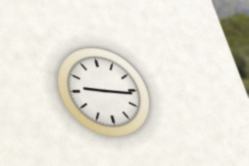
9.16
